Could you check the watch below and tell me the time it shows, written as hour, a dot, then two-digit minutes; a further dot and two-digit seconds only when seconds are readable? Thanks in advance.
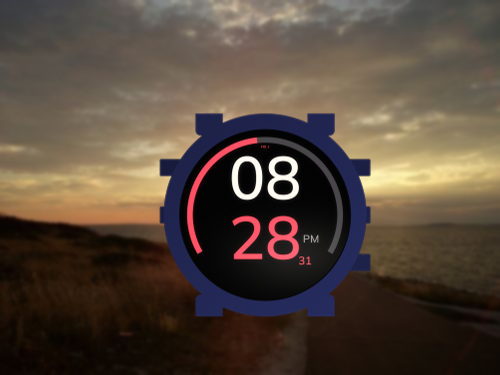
8.28.31
